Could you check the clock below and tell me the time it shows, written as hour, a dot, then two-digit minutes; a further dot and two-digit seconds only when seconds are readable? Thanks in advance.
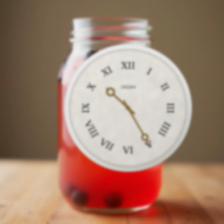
10.25
